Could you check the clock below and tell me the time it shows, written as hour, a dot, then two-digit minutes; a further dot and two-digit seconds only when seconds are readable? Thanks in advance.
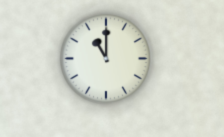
11.00
